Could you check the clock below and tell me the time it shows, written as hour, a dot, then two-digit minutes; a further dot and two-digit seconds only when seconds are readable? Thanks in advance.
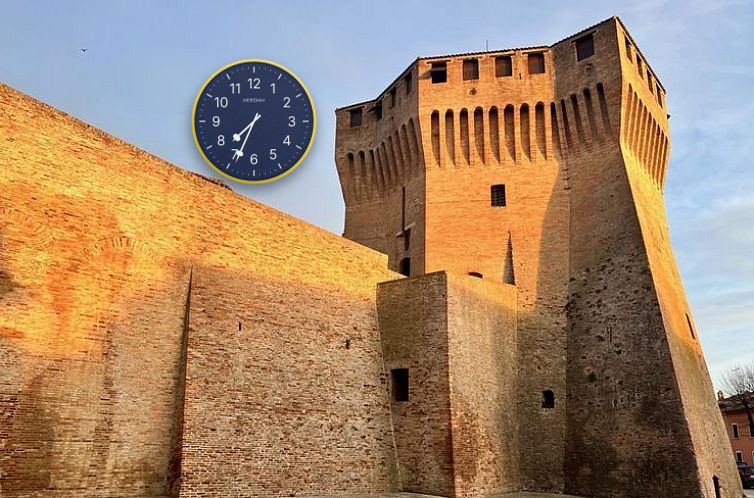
7.34
